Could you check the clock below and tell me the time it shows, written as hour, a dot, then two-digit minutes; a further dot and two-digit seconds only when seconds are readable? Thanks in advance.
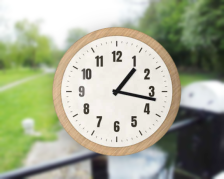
1.17
